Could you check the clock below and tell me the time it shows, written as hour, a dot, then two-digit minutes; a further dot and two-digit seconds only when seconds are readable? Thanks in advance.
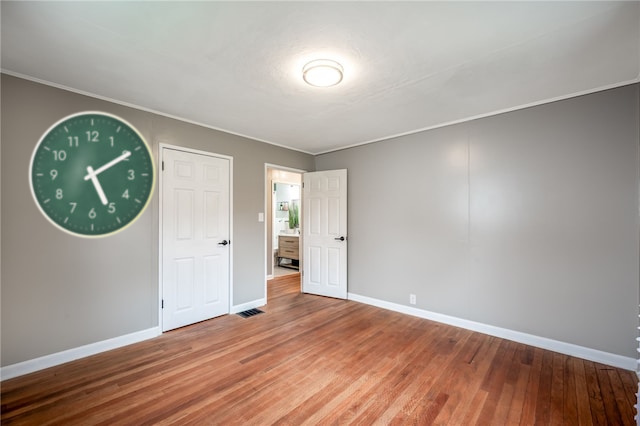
5.10
